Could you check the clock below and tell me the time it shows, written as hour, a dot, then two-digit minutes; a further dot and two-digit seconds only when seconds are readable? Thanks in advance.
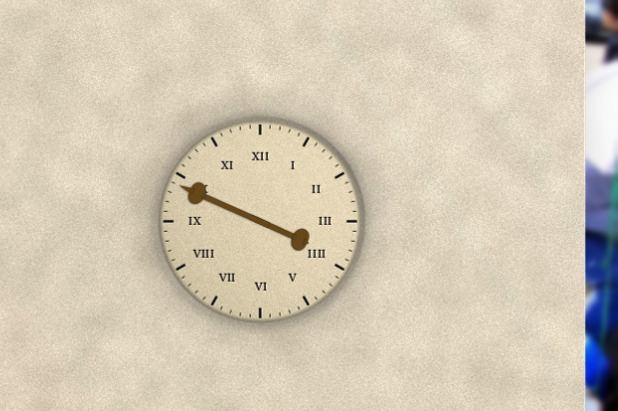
3.49
